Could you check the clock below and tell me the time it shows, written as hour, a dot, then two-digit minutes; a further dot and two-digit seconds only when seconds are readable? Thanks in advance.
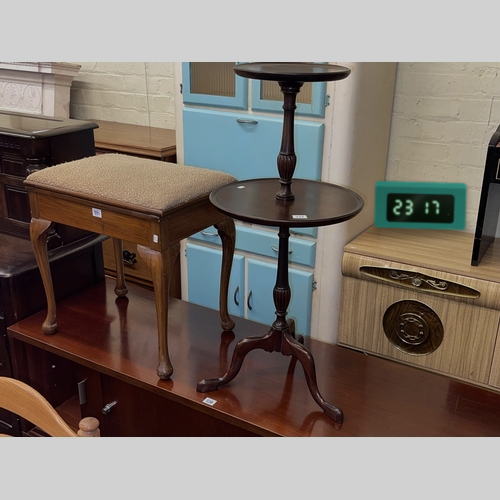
23.17
